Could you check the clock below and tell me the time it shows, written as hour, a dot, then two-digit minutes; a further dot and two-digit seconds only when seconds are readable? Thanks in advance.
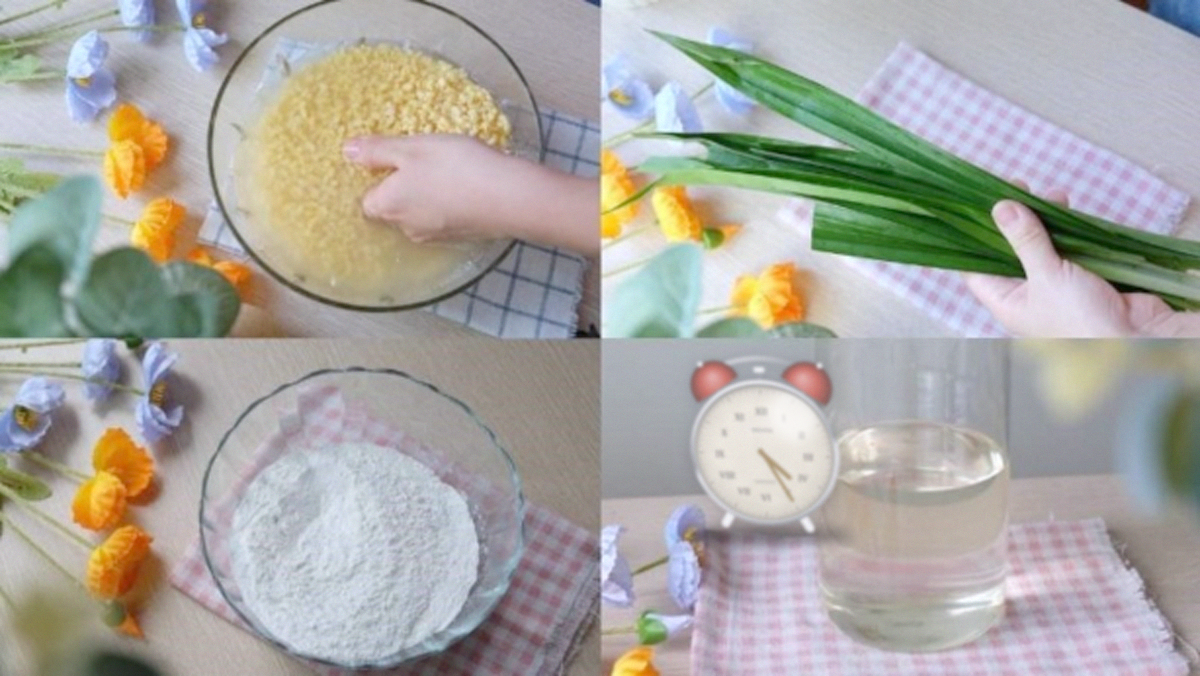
4.25
